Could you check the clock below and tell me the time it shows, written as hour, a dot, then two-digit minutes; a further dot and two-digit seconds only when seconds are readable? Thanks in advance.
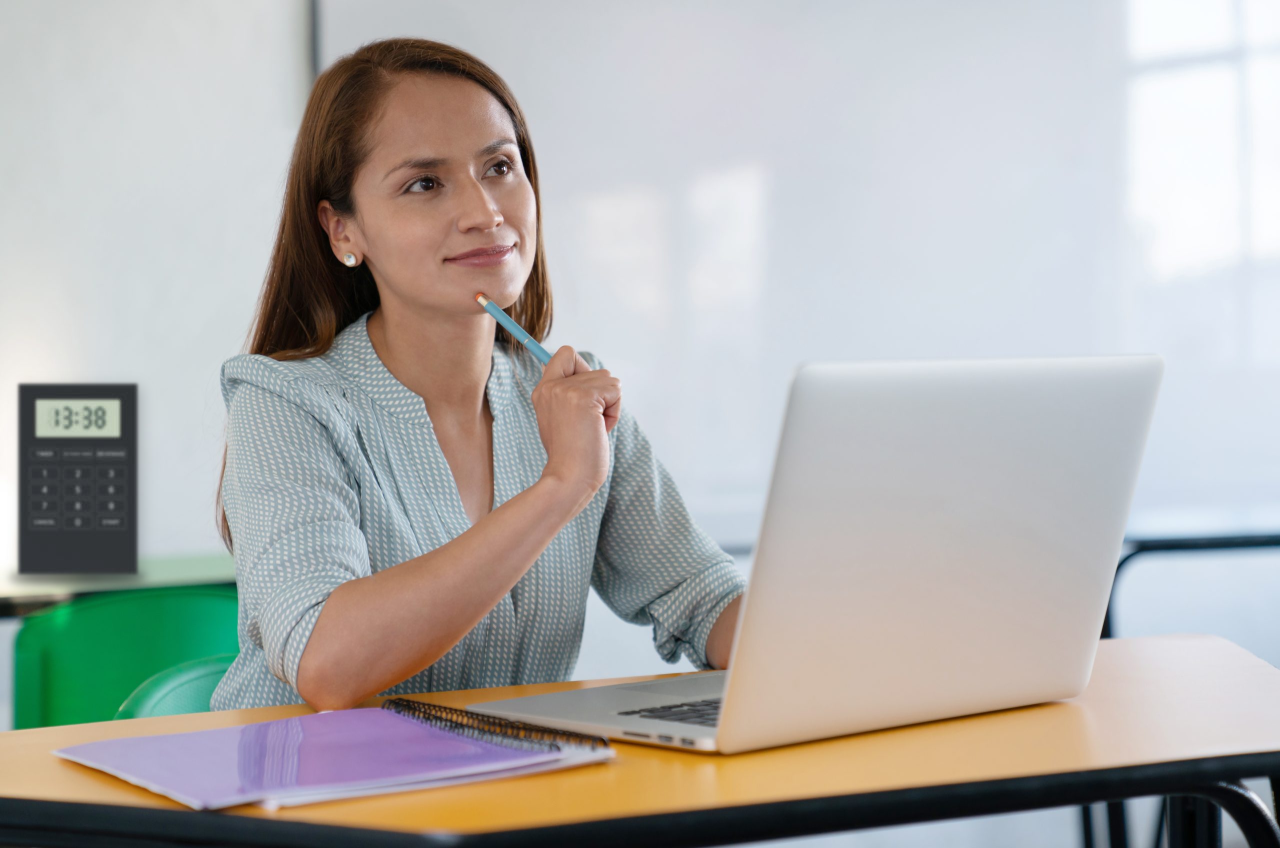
13.38
